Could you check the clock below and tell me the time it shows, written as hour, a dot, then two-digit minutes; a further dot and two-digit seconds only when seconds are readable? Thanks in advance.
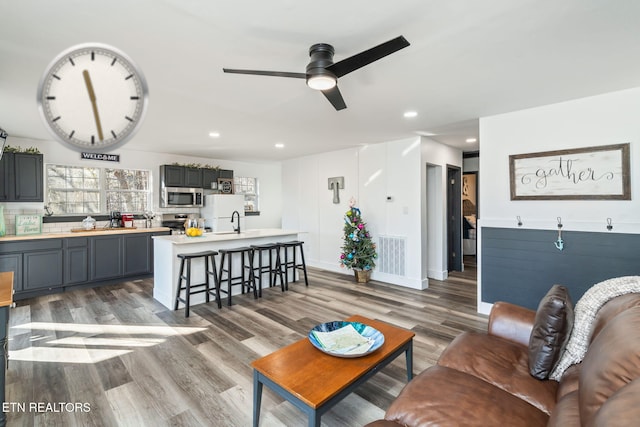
11.28
